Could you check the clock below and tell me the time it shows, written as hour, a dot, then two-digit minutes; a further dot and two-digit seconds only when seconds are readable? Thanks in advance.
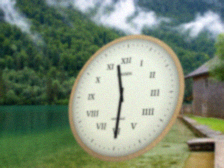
11.30
